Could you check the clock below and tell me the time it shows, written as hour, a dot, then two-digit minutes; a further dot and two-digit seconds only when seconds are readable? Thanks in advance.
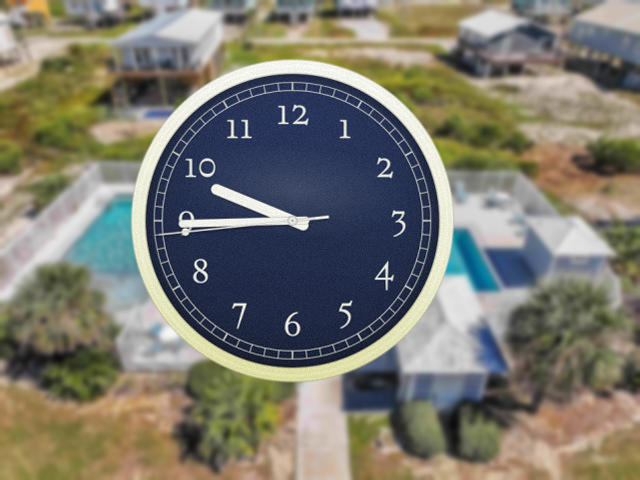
9.44.44
